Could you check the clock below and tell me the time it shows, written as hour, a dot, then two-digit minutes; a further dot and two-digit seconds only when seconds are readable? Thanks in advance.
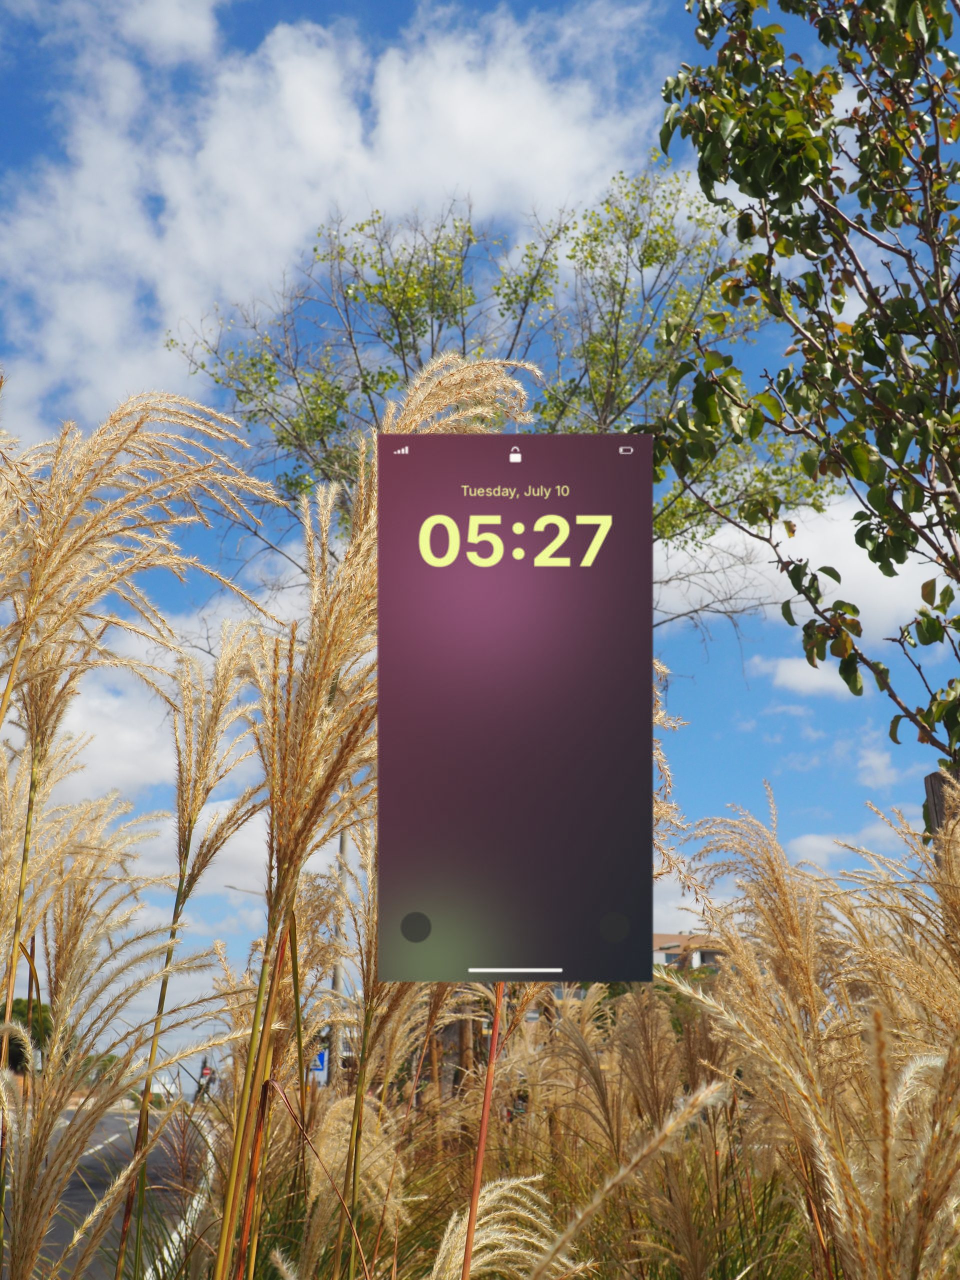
5.27
